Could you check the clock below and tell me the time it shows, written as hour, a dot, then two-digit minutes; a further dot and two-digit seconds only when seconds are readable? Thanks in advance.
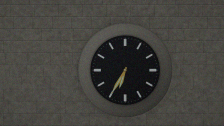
6.35
